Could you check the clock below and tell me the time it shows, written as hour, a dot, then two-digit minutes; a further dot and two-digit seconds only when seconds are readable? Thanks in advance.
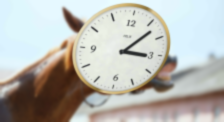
3.07
